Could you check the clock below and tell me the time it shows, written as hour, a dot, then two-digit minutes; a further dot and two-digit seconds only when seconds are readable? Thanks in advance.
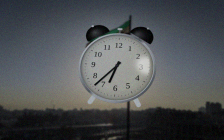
6.37
